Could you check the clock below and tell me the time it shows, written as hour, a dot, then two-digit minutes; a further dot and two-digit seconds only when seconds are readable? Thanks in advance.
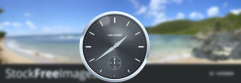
1.39
